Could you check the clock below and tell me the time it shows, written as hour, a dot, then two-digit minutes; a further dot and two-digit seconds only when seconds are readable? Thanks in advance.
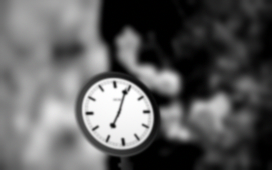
7.04
